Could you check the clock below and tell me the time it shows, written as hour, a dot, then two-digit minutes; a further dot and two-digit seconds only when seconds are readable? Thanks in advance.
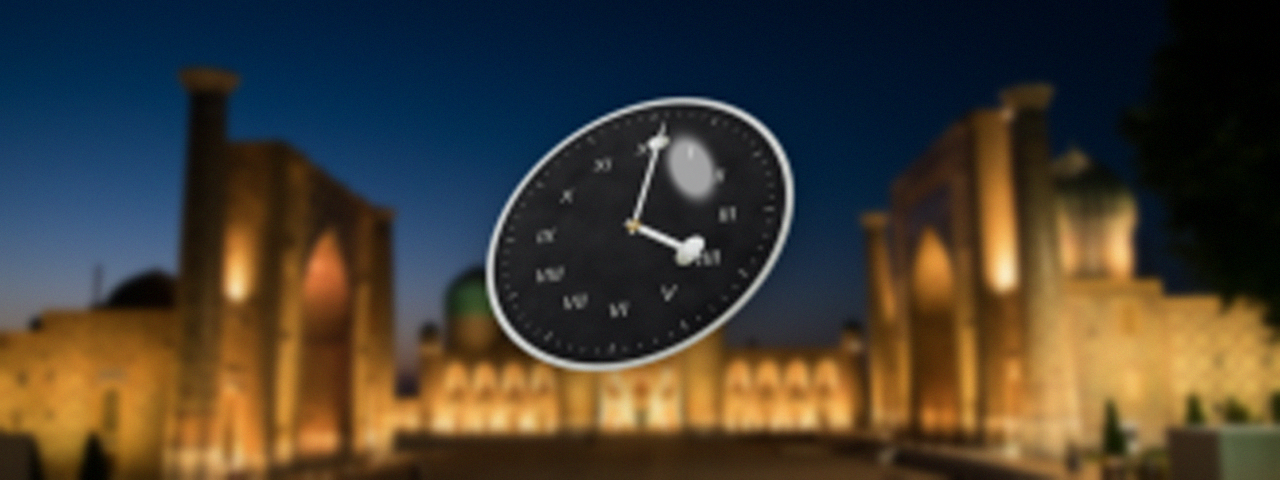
4.01
